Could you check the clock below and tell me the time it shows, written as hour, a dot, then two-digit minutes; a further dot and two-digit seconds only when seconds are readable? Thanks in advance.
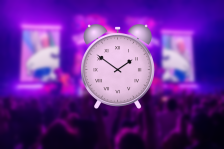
1.51
